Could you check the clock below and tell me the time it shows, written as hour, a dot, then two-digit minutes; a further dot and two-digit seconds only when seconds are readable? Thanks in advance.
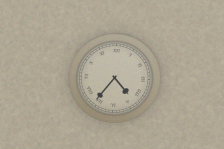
4.36
